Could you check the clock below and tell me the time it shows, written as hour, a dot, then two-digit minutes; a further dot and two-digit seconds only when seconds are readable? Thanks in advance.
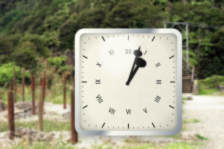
1.03
